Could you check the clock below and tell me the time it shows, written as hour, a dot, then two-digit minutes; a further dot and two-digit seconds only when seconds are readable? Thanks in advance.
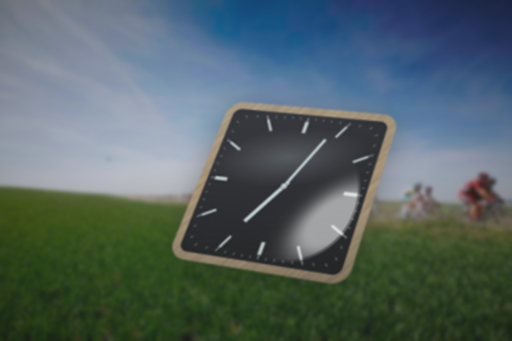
7.04
